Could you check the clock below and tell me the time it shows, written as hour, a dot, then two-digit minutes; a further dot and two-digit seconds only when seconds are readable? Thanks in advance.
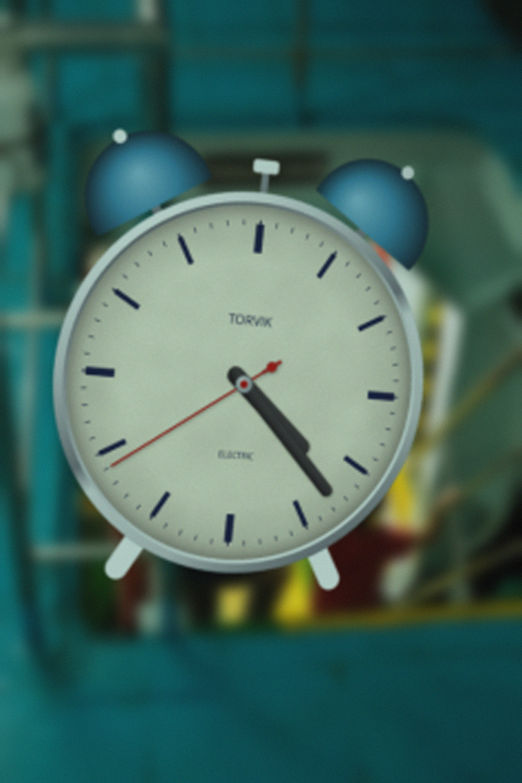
4.22.39
